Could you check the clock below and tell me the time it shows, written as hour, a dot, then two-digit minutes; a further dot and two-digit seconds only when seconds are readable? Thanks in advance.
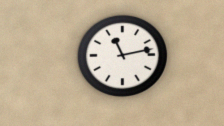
11.13
